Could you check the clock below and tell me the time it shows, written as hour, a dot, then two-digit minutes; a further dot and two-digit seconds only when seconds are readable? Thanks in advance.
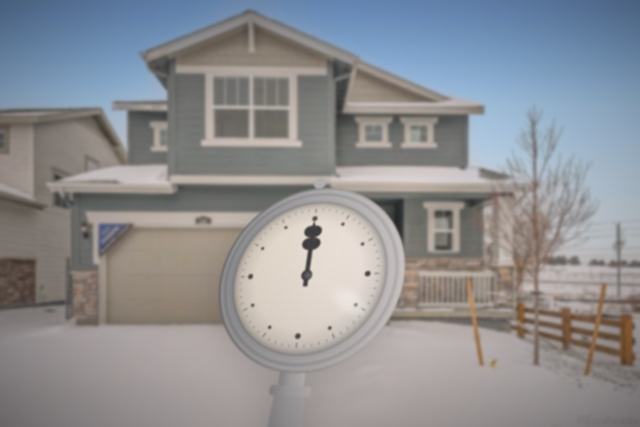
12.00
